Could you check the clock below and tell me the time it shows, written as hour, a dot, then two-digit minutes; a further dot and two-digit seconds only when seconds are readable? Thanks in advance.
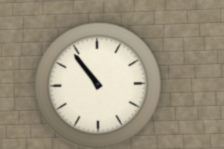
10.54
